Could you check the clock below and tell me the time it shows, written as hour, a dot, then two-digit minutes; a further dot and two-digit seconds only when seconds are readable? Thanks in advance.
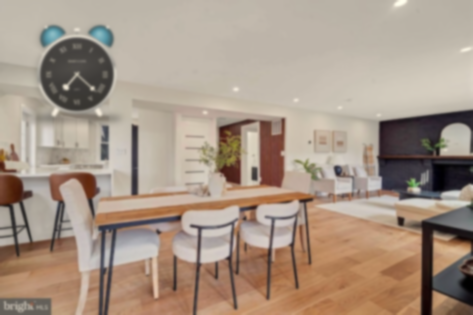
7.22
